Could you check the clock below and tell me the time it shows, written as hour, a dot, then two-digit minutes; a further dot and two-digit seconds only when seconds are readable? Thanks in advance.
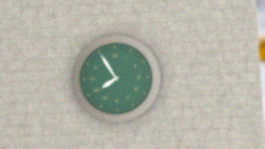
7.55
